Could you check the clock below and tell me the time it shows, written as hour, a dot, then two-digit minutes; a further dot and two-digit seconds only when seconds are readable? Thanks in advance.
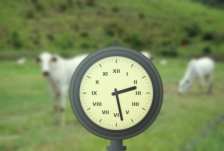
2.28
